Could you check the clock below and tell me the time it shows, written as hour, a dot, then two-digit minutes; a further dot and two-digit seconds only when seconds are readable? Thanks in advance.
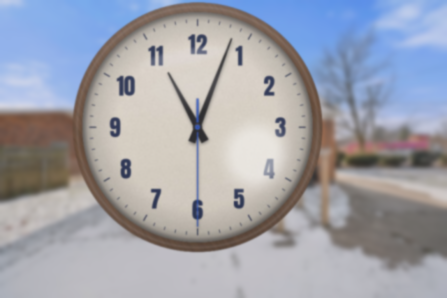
11.03.30
